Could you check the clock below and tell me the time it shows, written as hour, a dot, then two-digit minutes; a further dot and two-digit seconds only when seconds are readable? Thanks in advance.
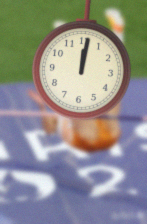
12.01
